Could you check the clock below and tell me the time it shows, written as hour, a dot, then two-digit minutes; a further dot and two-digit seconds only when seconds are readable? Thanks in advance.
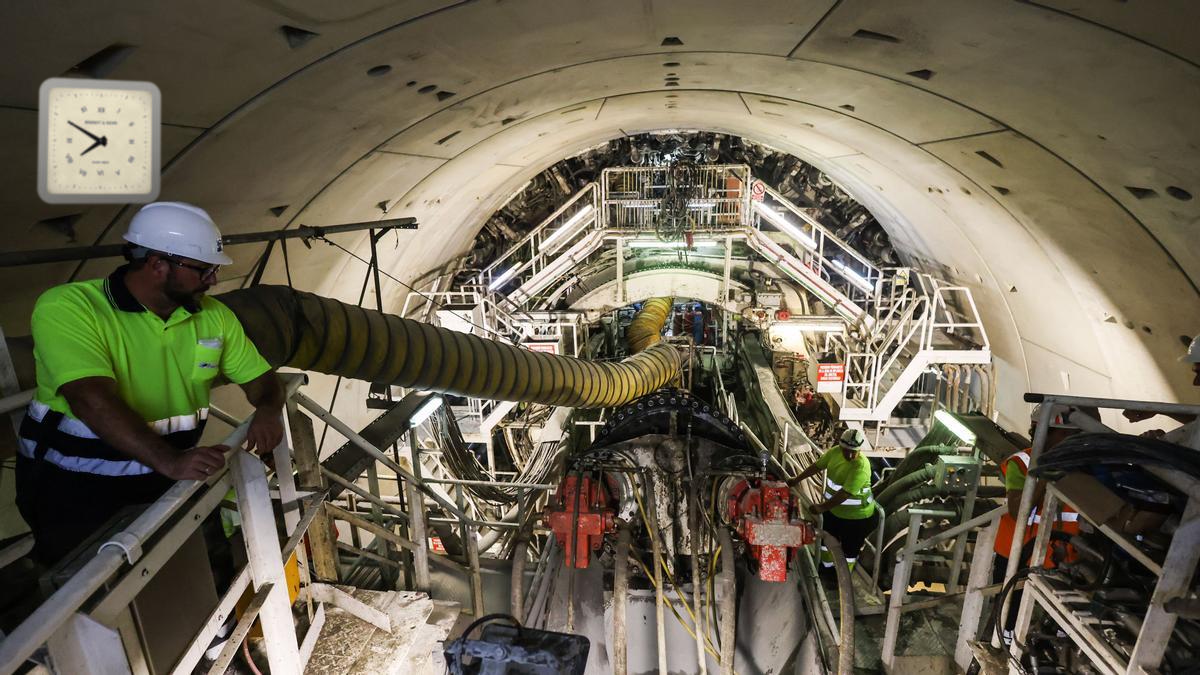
7.50
